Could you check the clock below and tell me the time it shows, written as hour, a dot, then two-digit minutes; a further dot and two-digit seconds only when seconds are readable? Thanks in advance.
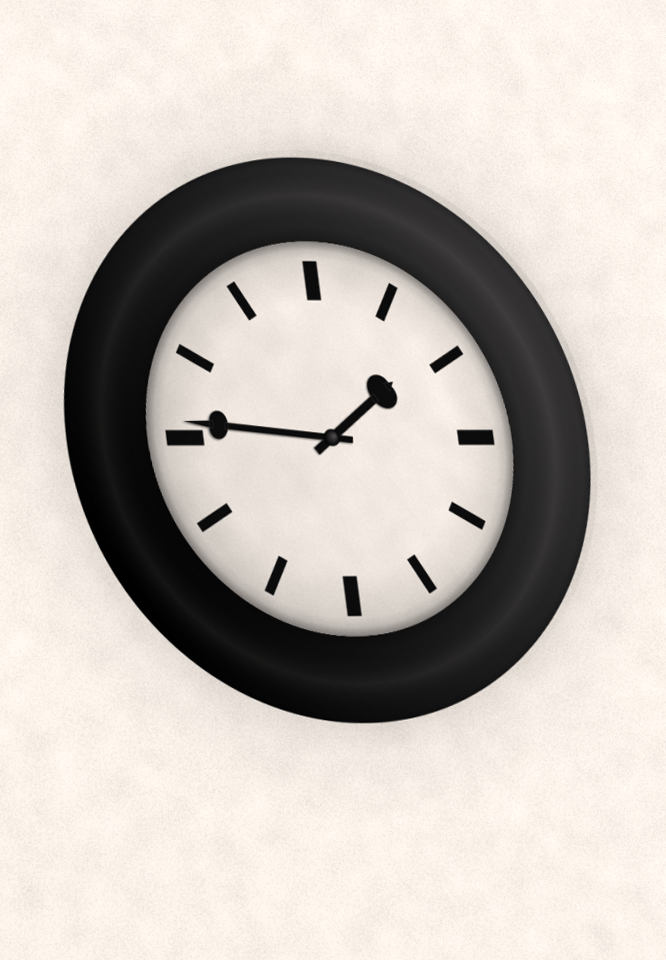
1.46
